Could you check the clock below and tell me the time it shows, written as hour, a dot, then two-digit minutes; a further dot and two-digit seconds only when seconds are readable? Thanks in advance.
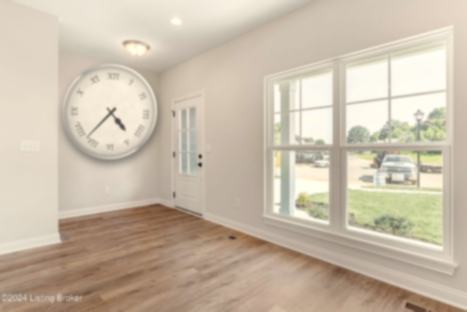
4.37
